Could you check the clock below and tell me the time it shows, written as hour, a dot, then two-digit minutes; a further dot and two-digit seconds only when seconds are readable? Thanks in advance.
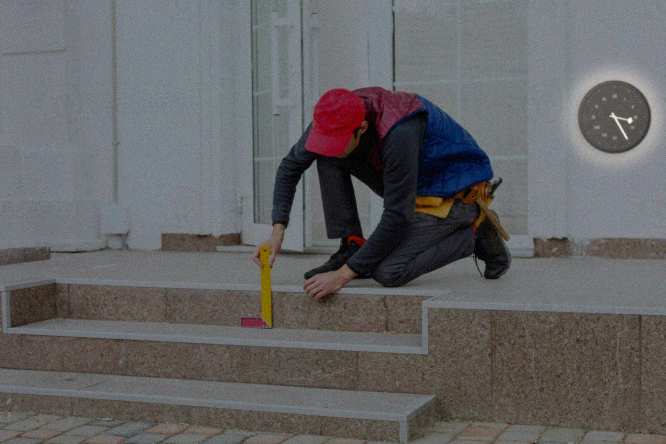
3.25
